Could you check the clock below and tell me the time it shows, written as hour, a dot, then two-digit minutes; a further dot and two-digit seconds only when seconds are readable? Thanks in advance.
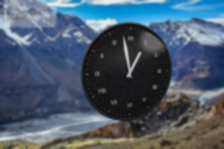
12.58
